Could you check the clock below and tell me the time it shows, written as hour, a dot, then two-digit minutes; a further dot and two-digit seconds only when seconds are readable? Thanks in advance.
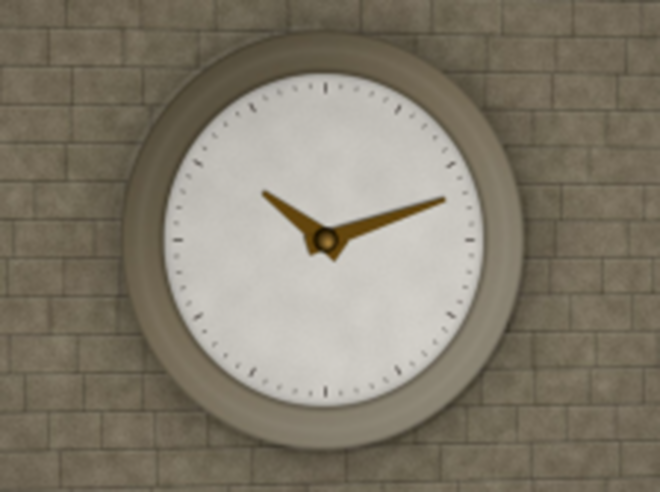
10.12
